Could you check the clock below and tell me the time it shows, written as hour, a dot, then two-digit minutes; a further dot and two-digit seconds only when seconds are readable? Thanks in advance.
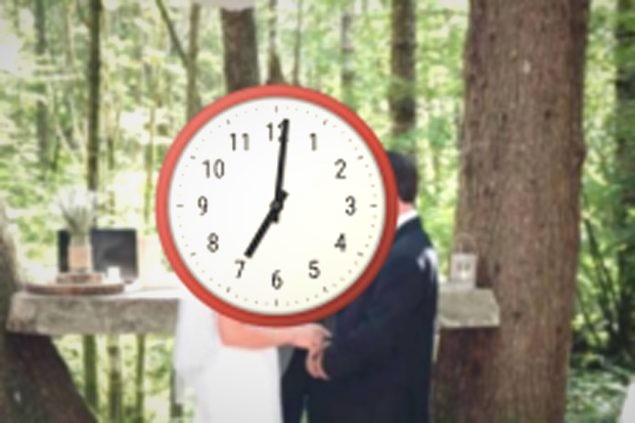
7.01
